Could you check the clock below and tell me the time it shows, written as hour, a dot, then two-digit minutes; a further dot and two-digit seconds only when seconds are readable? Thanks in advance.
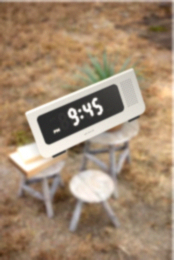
9.45
